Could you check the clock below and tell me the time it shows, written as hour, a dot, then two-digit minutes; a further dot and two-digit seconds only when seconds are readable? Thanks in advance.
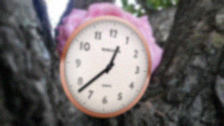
12.38
